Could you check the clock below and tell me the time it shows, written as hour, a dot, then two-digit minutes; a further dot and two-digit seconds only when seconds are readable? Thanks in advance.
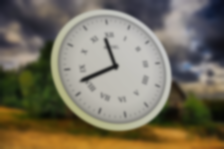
11.42
